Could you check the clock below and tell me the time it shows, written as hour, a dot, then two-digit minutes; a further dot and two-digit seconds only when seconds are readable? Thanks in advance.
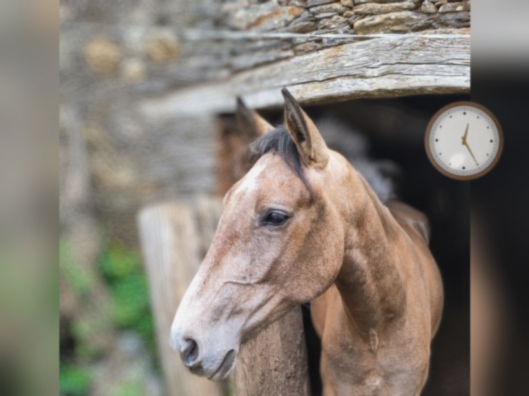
12.25
